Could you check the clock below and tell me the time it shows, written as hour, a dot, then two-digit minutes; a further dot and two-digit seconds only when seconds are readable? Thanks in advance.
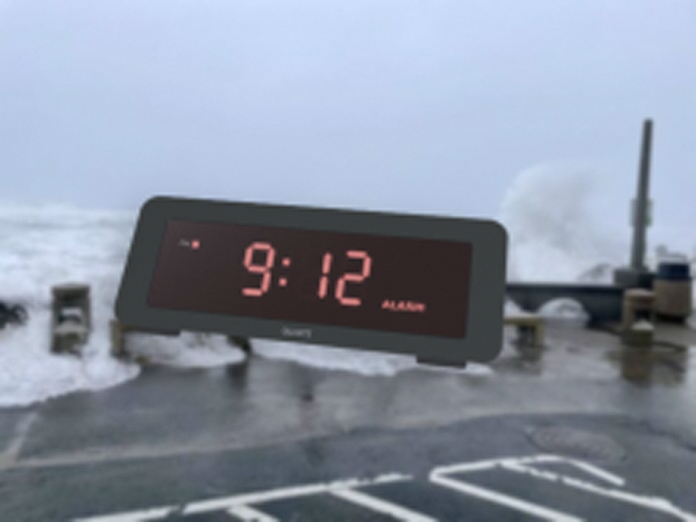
9.12
